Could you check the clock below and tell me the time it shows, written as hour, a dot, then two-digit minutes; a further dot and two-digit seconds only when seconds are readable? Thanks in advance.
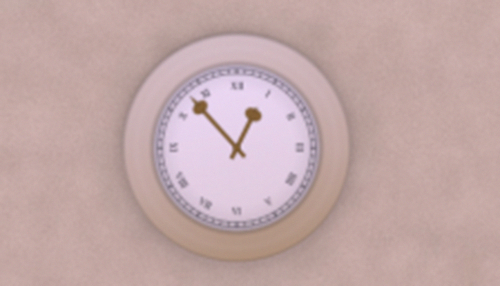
12.53
